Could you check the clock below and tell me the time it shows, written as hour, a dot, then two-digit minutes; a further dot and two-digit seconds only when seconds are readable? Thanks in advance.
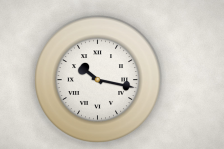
10.17
